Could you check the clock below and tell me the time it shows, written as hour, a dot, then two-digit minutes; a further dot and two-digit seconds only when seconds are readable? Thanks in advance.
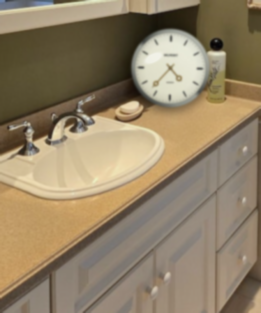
4.37
